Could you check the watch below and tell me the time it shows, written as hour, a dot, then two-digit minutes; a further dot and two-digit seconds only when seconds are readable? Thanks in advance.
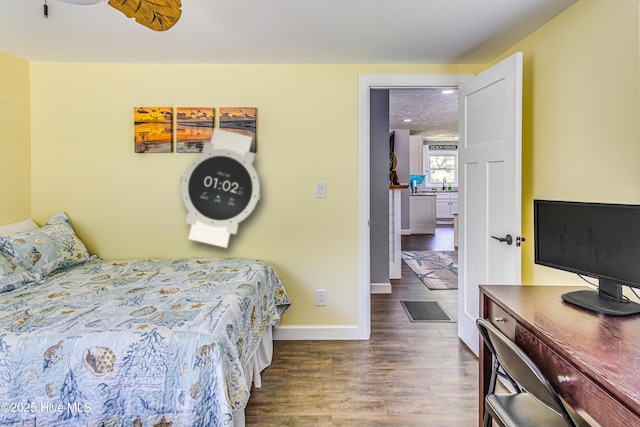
1.02
